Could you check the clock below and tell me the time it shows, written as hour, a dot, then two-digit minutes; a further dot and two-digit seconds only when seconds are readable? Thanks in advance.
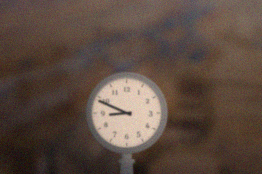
8.49
